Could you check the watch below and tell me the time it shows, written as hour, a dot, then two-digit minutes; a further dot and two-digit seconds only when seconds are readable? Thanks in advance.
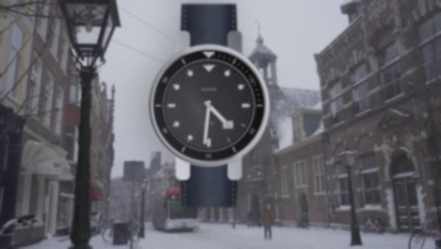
4.31
